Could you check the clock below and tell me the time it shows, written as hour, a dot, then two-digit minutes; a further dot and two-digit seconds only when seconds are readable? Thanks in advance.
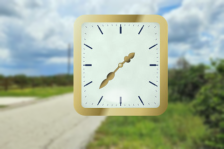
1.37
